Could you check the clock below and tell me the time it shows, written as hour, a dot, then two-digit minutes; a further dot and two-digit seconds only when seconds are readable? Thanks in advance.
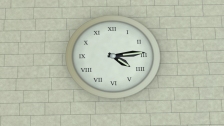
4.14
